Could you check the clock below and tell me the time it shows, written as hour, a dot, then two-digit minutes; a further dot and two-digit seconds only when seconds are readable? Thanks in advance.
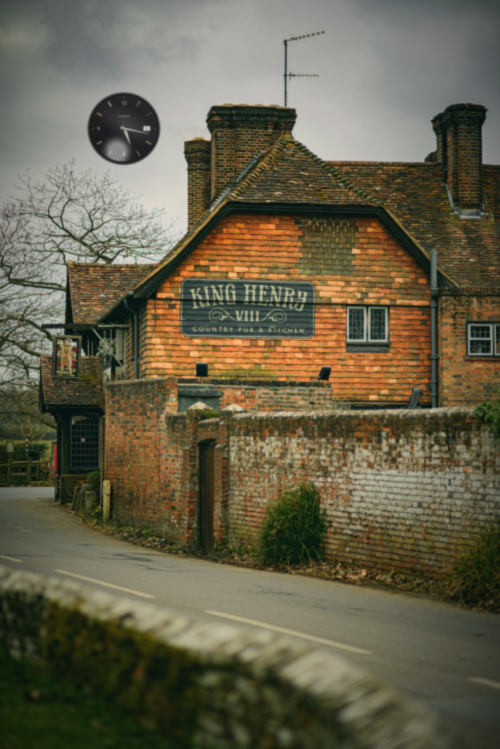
5.17
